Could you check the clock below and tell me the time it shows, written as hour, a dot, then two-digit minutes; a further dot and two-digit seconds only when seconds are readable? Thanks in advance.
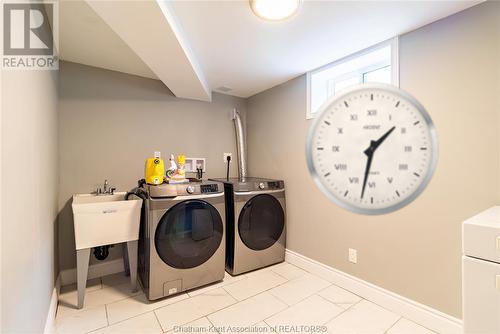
1.32
